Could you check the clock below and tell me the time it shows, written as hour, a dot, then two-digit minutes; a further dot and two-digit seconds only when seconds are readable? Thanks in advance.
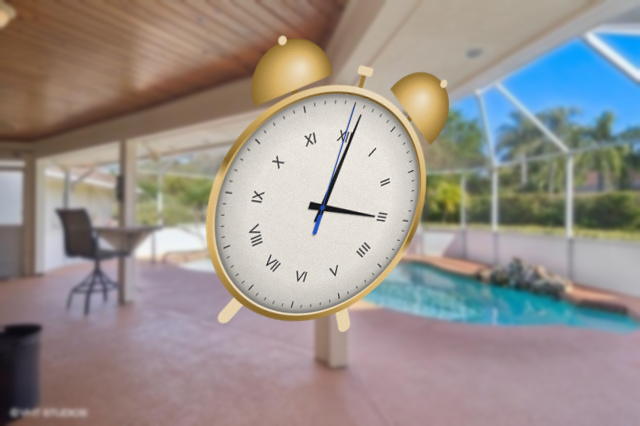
3.01.00
